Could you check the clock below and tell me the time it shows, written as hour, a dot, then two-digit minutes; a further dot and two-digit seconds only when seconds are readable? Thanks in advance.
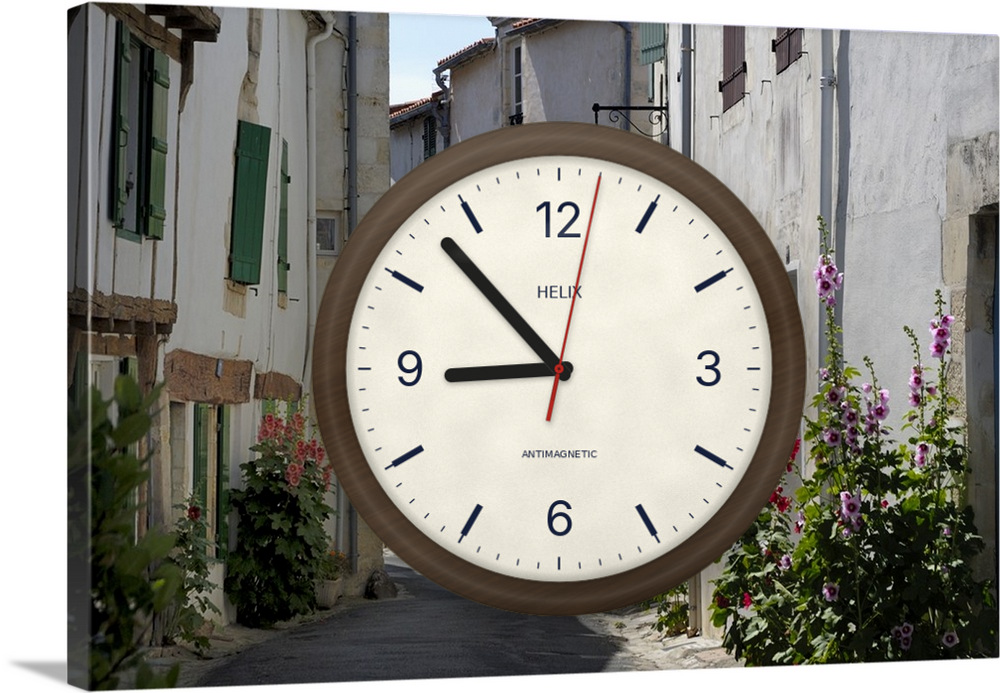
8.53.02
